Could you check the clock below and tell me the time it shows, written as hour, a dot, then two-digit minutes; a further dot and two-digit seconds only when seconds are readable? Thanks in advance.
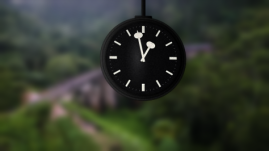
12.58
